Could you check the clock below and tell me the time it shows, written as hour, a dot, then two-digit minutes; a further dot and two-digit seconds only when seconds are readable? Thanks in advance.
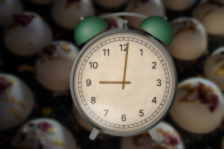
9.01
